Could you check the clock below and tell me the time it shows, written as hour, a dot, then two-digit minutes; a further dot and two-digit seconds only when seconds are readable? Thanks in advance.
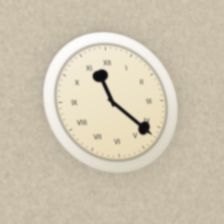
11.22
